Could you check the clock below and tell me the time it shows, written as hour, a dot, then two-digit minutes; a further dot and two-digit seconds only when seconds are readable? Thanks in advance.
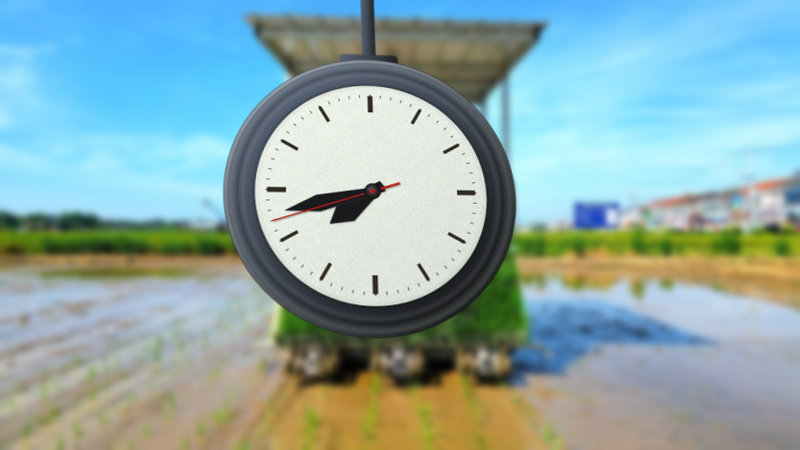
7.42.42
